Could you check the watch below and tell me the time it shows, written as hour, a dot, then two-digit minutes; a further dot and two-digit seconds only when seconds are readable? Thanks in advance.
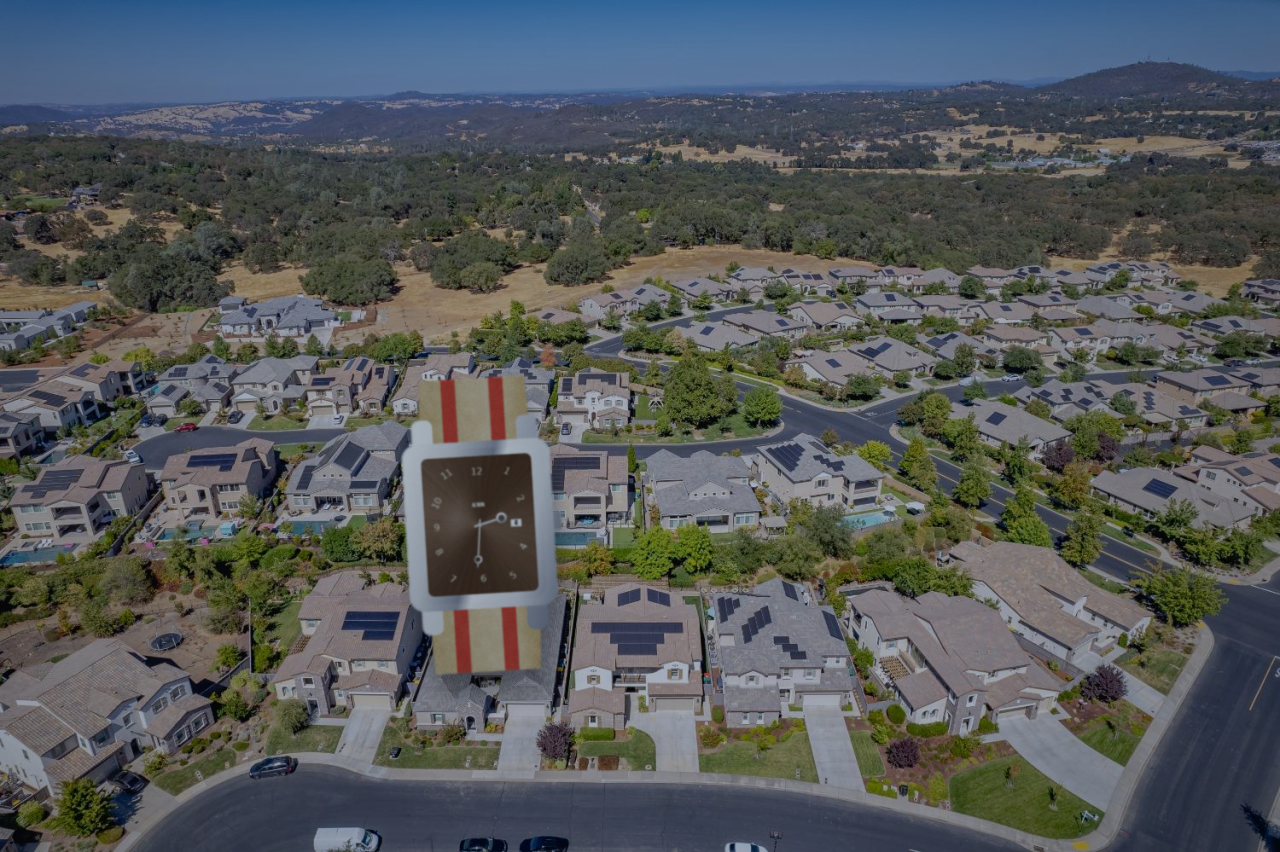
2.31
